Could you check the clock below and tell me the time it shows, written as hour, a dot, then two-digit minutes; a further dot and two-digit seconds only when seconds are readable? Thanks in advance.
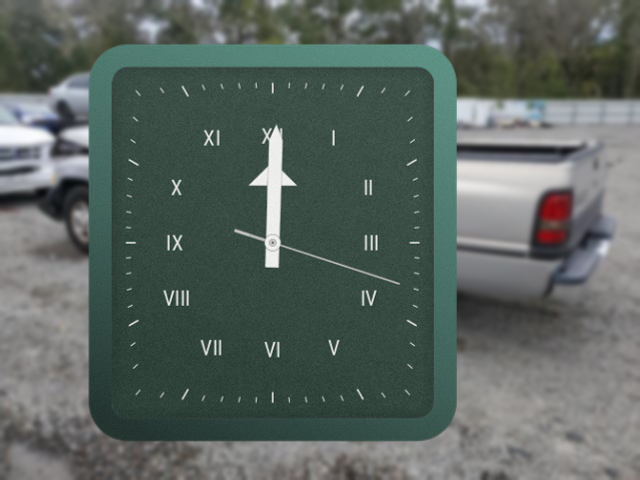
12.00.18
